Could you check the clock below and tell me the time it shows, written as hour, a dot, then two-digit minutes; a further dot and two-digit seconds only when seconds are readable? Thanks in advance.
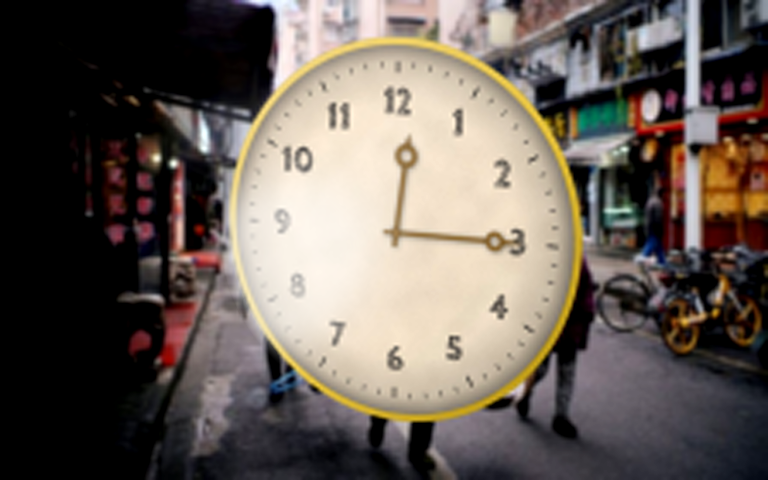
12.15
